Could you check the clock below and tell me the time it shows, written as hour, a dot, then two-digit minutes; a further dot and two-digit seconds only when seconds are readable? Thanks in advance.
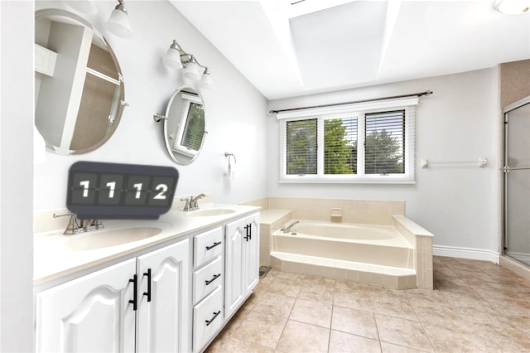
11.12
